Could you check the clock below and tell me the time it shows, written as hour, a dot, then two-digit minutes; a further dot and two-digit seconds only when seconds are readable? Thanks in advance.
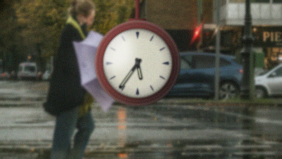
5.36
